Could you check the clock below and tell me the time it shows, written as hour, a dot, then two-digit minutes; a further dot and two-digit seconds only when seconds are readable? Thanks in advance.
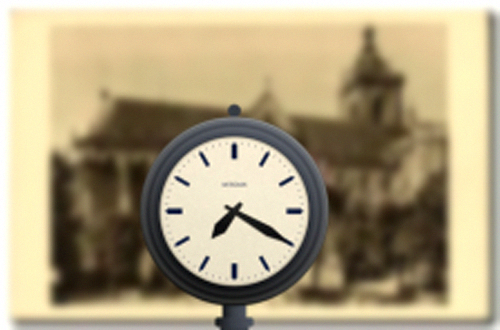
7.20
